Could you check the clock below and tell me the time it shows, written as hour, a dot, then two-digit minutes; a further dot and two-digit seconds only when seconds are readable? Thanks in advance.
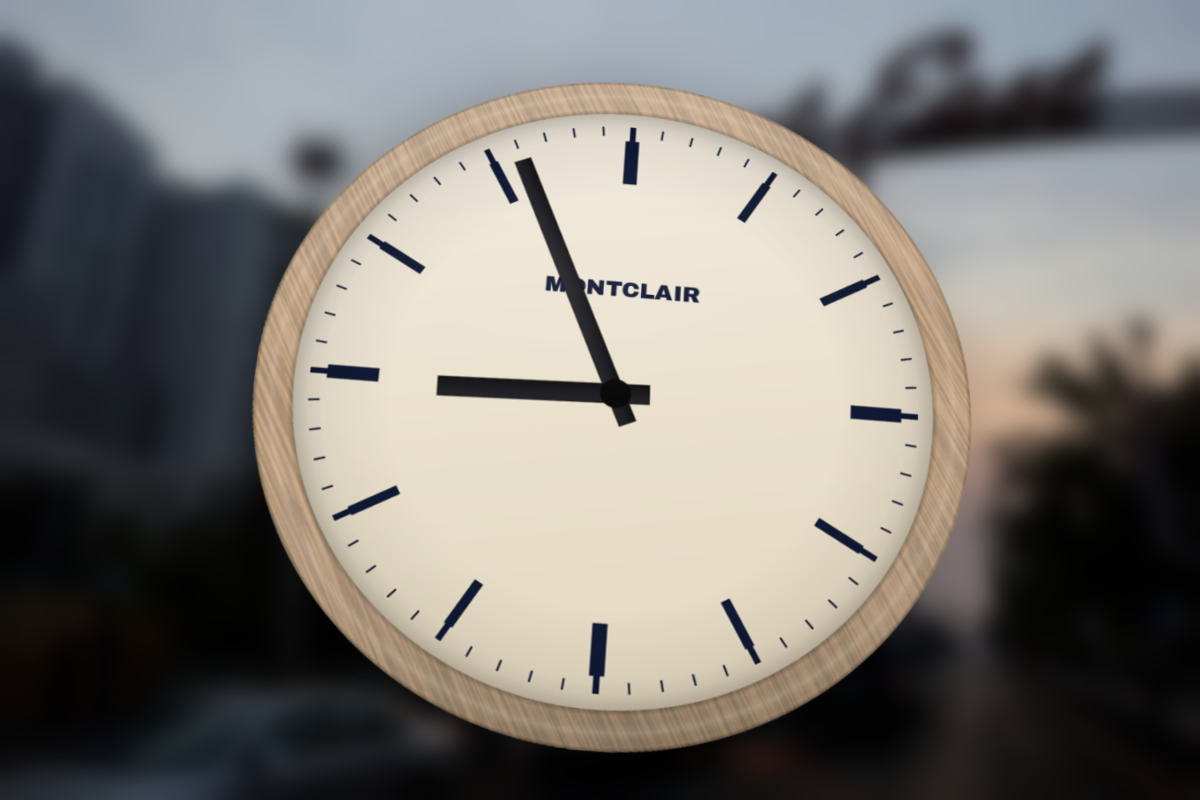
8.56
